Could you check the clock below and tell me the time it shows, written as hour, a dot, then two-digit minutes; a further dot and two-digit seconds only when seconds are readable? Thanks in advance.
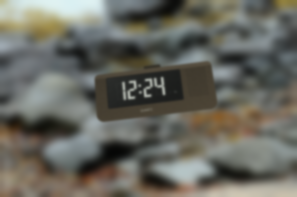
12.24
